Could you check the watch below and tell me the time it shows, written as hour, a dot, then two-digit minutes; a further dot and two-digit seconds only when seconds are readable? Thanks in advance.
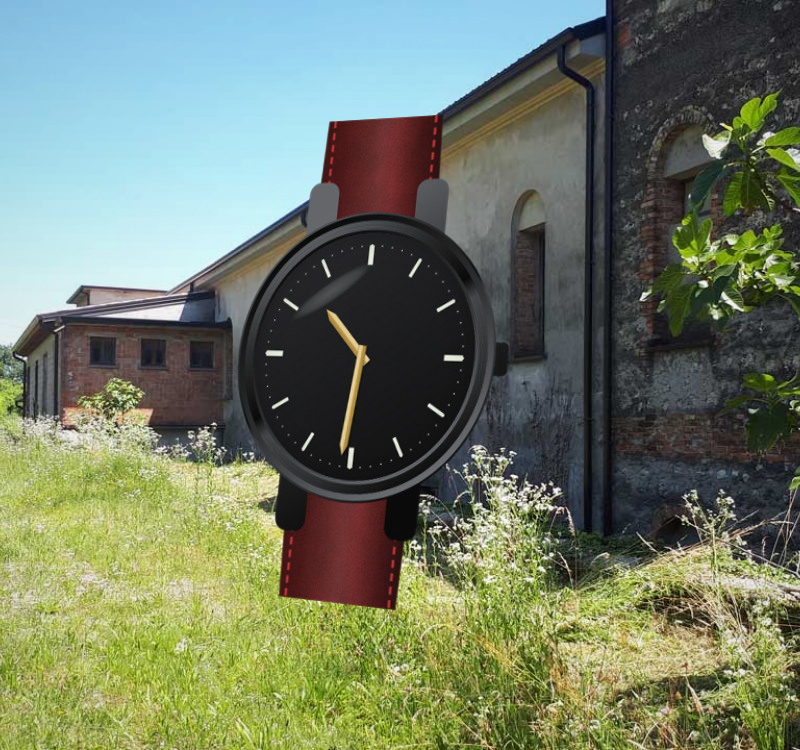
10.31
